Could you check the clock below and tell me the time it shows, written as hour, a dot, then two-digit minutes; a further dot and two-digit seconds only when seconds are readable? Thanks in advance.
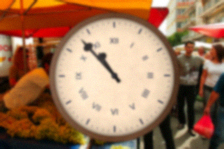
10.53
